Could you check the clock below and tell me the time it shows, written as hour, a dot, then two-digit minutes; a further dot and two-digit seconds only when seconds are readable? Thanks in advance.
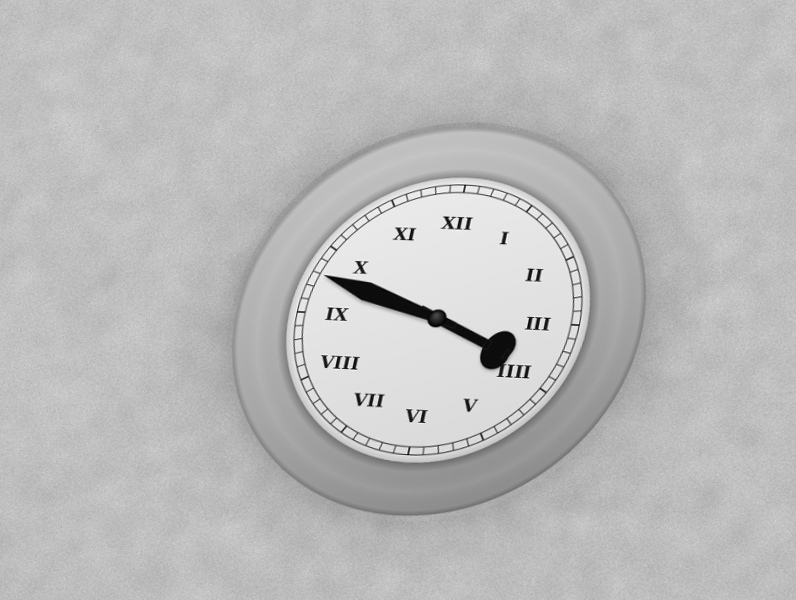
3.48
